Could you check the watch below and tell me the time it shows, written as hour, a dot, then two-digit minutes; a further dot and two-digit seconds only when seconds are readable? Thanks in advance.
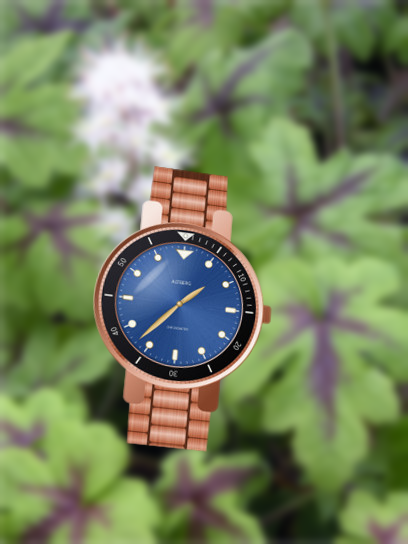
1.37
